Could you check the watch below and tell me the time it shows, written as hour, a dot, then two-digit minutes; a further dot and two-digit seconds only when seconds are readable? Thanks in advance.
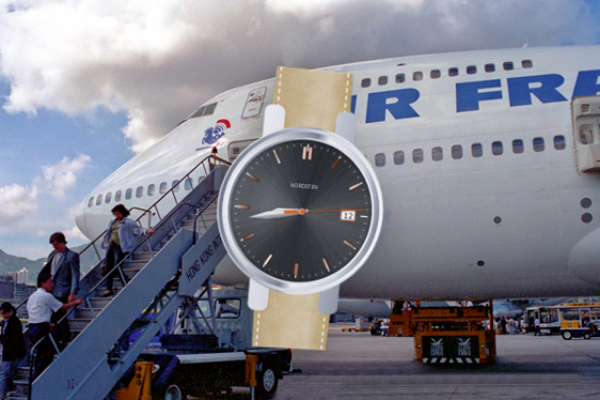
8.43.14
